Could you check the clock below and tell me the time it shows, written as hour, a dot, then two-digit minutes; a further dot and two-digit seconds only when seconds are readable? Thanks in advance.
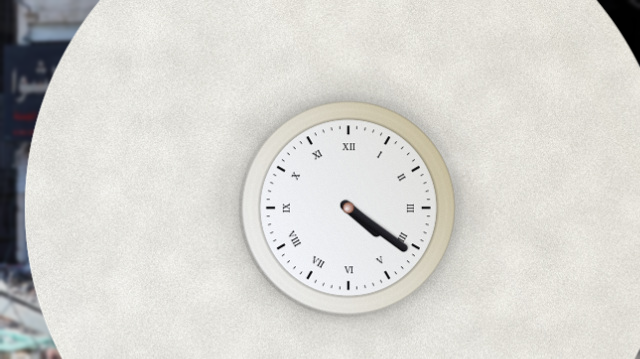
4.21
